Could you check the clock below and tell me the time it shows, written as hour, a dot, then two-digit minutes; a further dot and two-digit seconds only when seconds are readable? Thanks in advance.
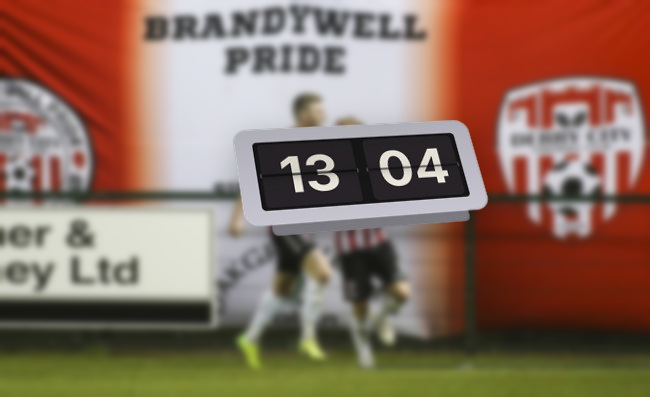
13.04
